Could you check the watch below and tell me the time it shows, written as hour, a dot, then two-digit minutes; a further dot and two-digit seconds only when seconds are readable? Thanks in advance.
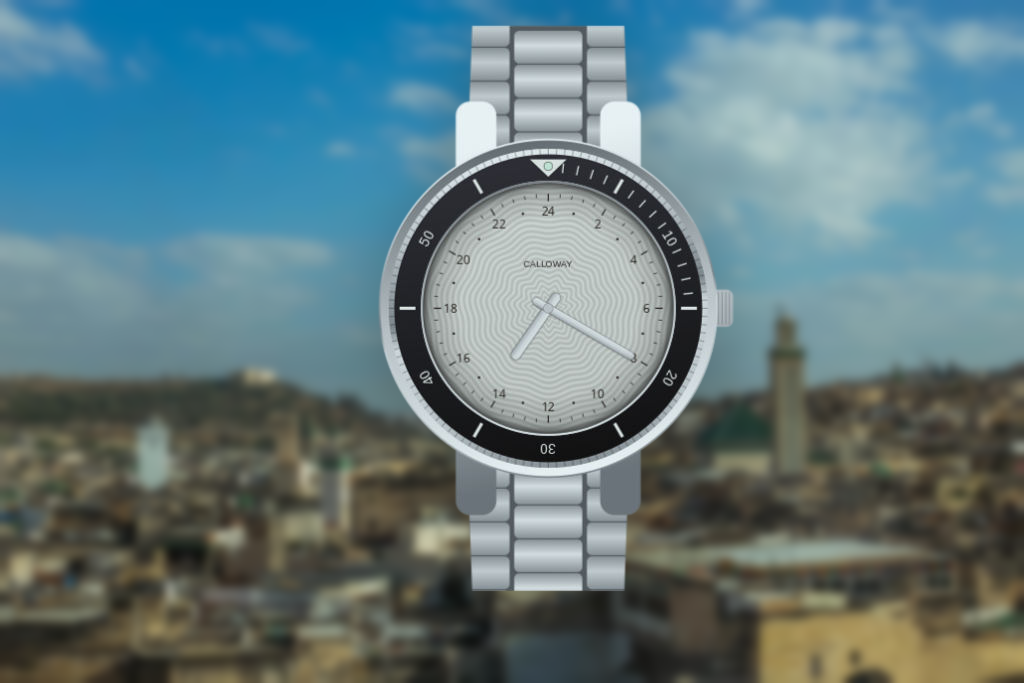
14.20
